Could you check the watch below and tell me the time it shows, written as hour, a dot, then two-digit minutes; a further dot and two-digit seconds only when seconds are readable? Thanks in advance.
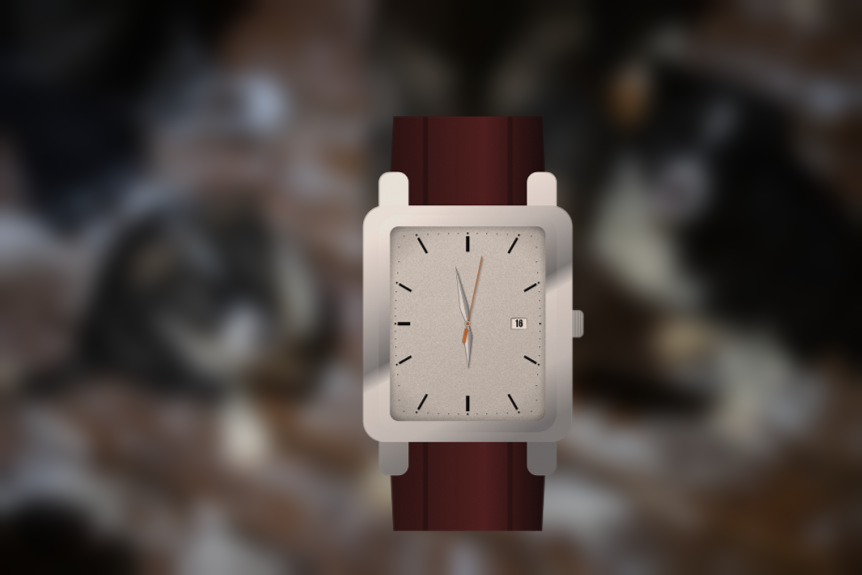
5.58.02
